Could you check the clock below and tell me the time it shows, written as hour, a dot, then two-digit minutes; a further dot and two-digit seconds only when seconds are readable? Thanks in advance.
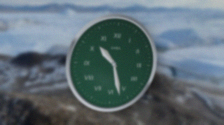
10.27
